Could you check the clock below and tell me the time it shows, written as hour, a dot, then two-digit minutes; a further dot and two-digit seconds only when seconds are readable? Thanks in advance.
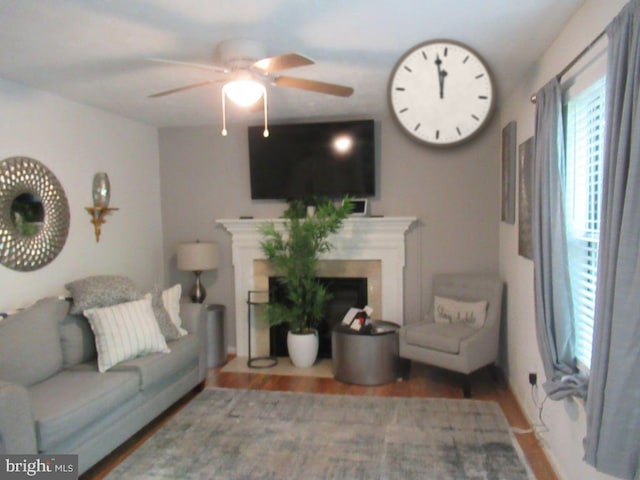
11.58
